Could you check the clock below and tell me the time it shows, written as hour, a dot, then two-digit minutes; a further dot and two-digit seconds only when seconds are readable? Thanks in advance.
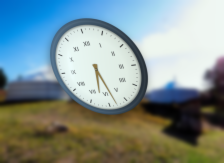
6.28
